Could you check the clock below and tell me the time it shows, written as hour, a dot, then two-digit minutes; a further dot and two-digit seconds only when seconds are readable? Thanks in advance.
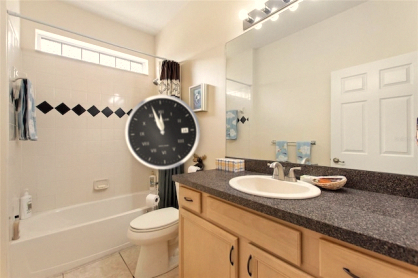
11.57
